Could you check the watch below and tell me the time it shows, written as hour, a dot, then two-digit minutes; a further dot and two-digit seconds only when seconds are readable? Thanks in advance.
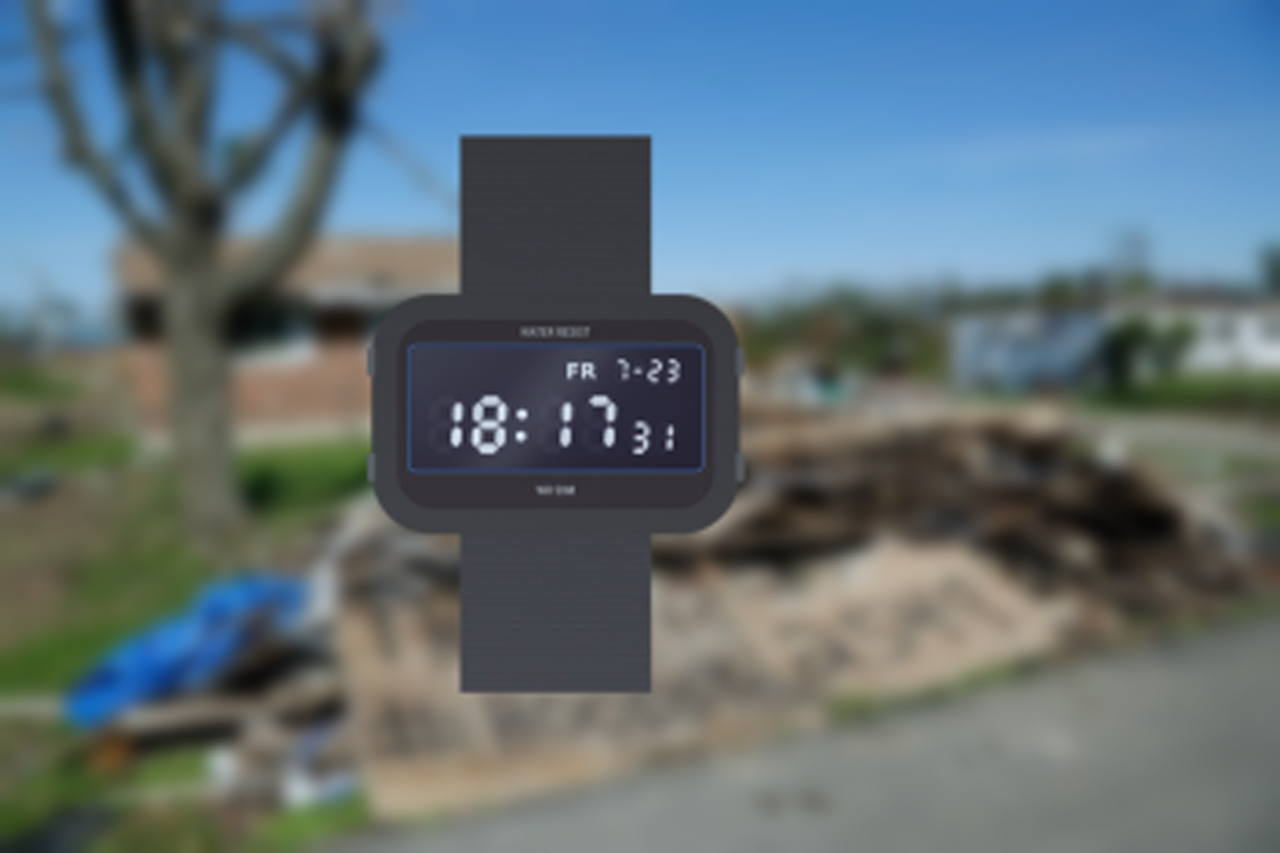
18.17.31
